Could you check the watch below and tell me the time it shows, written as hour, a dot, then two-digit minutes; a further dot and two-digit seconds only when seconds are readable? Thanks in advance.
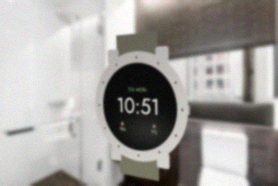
10.51
